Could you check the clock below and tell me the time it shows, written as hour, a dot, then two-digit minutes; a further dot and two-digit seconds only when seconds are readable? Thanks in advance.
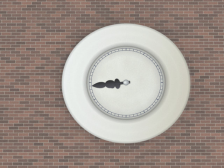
8.44
